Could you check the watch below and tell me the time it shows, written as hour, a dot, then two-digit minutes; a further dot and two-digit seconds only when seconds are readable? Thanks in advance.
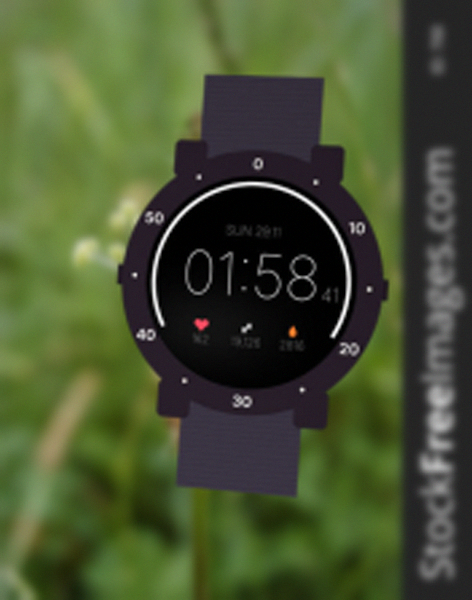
1.58.41
